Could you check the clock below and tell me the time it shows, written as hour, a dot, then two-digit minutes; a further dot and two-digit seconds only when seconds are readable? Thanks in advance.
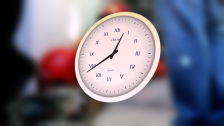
12.39
